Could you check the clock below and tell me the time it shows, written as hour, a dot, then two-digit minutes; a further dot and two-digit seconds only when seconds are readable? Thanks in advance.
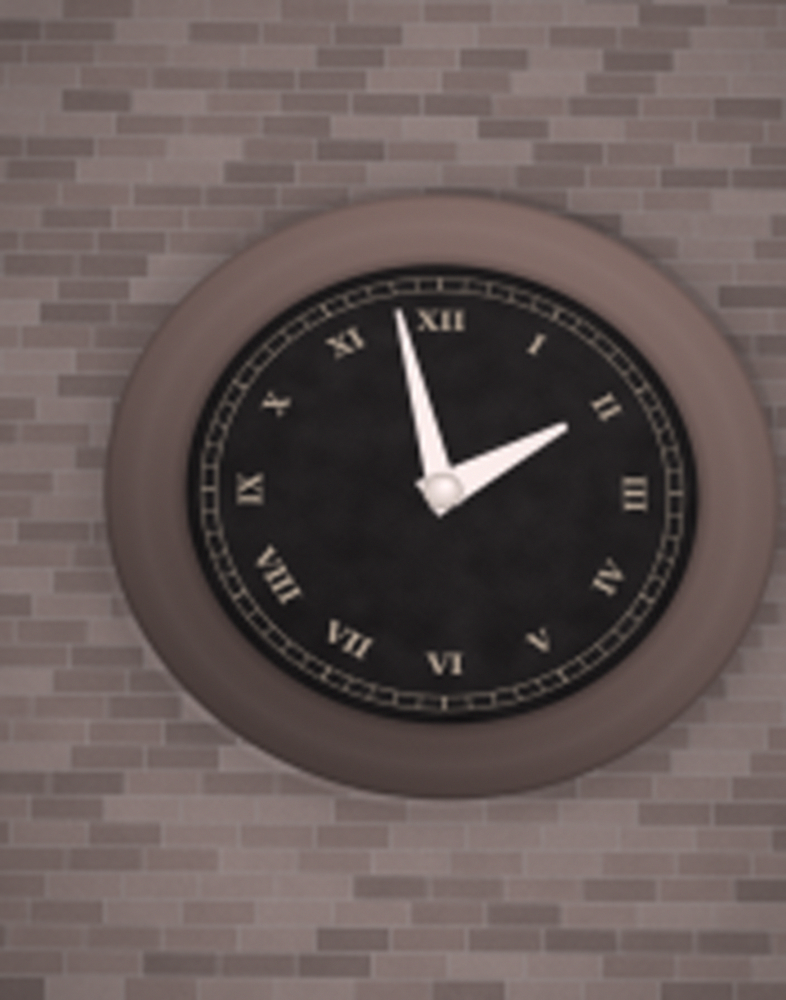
1.58
